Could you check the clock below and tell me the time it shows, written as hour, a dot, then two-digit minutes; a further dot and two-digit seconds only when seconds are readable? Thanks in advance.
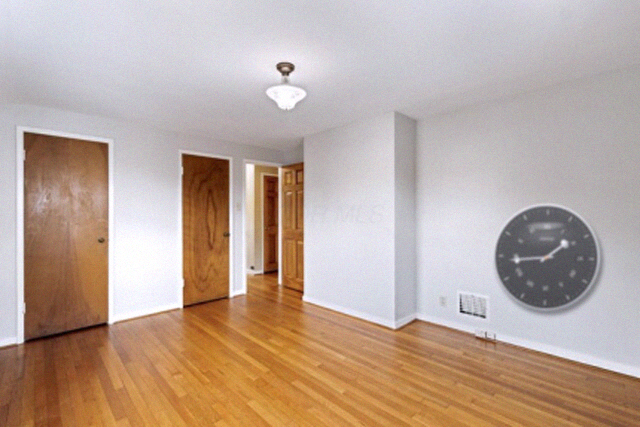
1.44
